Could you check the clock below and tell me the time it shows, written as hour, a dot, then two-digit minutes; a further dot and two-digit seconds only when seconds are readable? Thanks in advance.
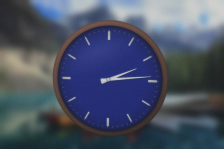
2.14
